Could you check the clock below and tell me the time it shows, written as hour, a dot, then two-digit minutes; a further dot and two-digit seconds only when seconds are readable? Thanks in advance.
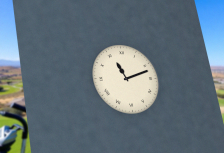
11.12
